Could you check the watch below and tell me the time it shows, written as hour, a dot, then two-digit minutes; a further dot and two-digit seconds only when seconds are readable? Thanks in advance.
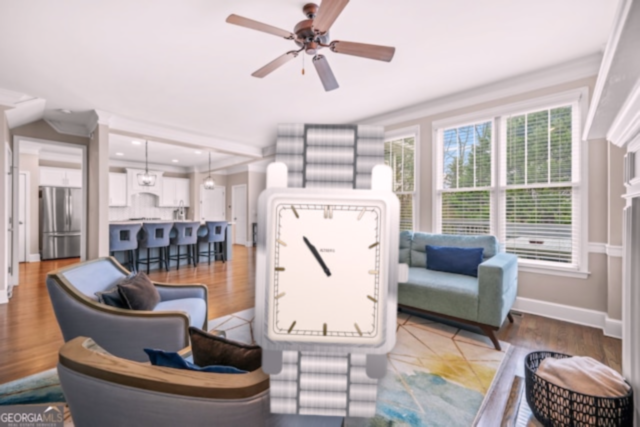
10.54
